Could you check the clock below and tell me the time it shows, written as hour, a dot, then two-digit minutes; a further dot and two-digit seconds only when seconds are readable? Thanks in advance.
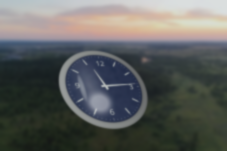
11.14
